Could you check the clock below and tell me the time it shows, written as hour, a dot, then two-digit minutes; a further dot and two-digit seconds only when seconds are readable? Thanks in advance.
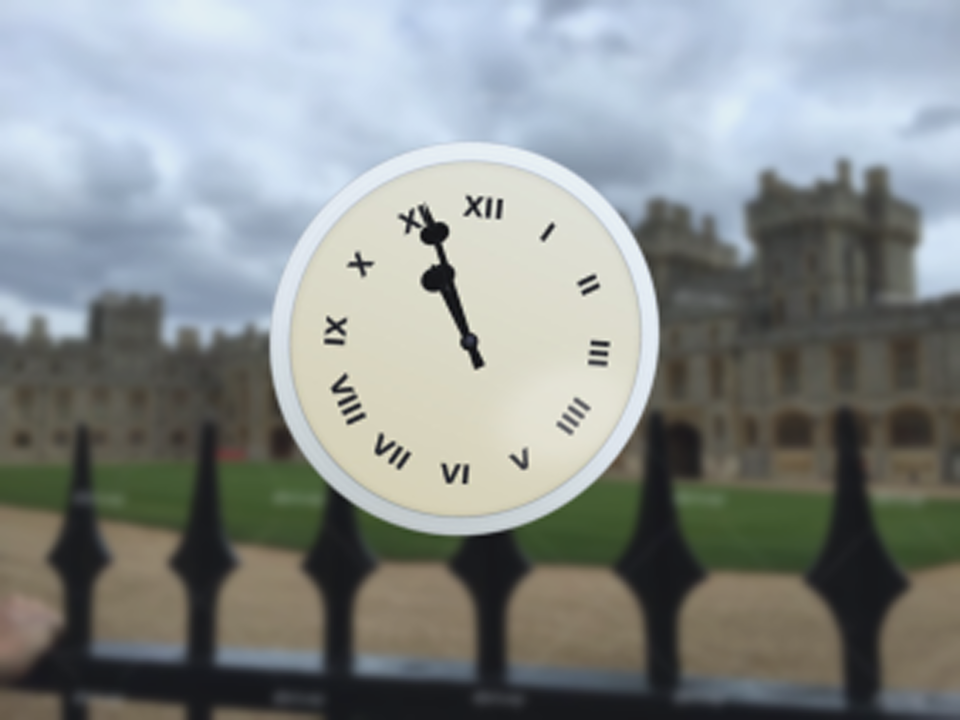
10.56
